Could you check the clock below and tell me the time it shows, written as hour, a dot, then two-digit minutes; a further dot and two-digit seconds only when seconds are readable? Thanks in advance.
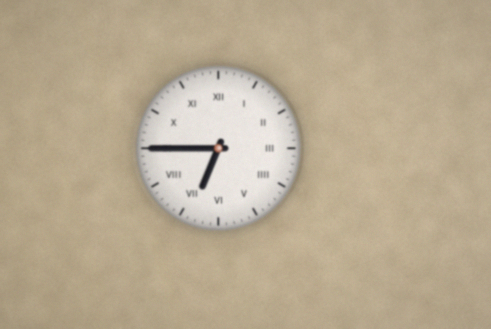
6.45
